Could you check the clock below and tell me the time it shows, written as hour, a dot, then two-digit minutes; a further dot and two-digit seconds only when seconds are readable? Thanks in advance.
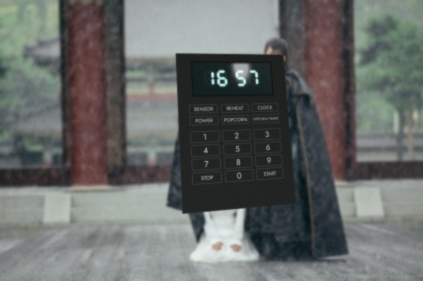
16.57
